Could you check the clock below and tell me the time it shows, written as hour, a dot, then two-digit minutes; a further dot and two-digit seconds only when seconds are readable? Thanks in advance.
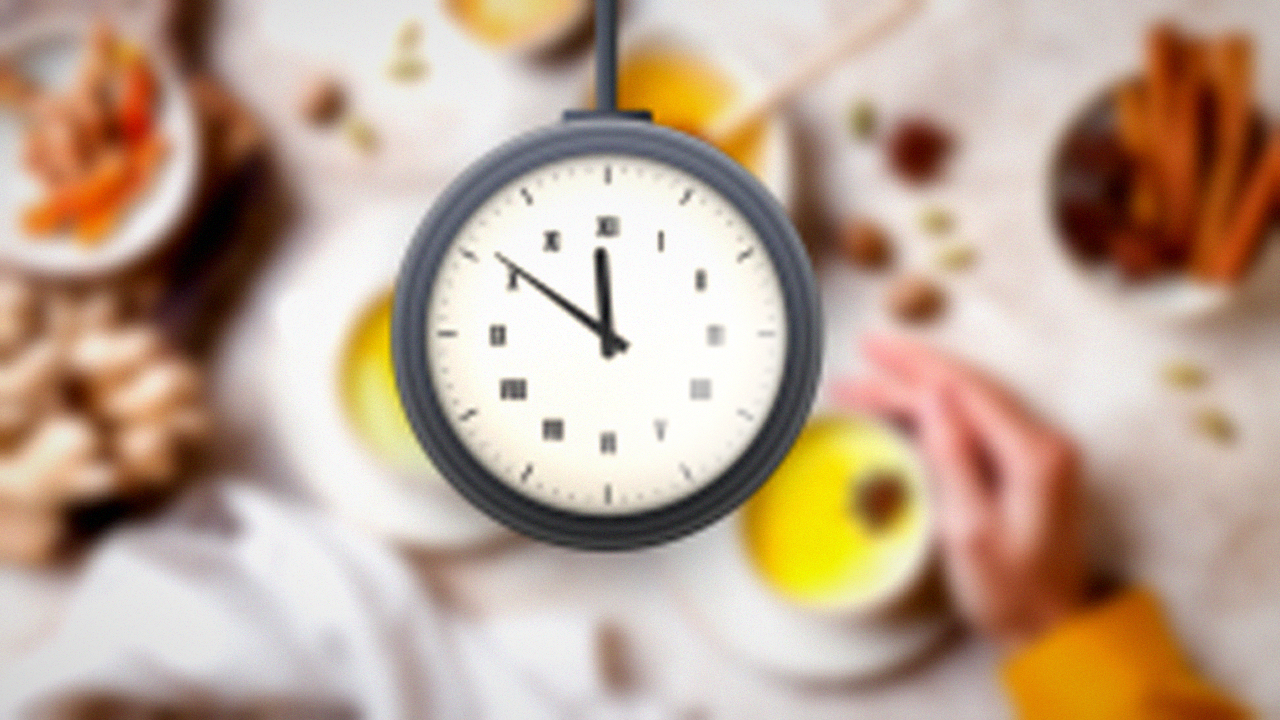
11.51
